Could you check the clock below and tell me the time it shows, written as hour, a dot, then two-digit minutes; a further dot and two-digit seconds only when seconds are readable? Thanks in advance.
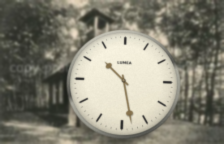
10.28
